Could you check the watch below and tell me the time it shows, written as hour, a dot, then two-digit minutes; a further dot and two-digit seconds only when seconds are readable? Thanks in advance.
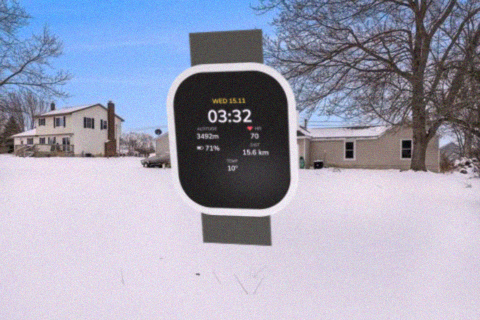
3.32
